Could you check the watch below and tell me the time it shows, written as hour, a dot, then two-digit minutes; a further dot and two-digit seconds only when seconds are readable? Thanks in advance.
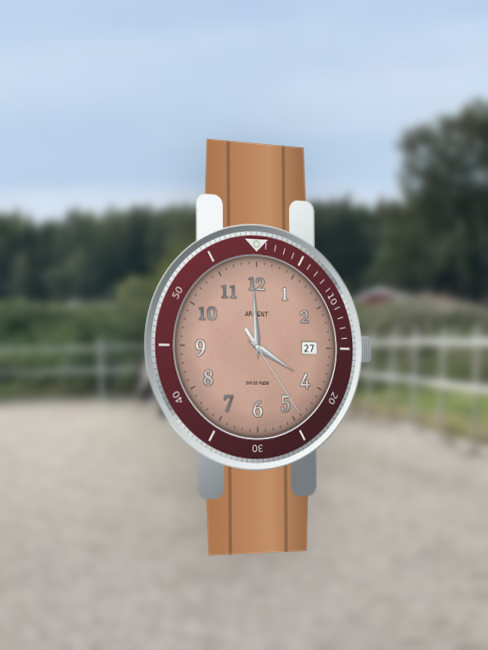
3.59.24
